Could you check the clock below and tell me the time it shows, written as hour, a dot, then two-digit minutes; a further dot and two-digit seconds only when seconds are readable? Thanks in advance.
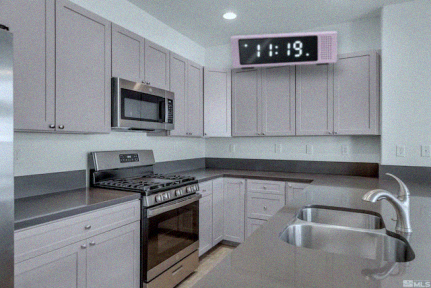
11.19
